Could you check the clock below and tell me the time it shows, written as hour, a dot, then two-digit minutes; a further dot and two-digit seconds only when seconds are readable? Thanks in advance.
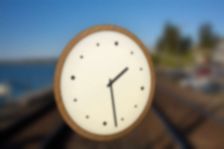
1.27
